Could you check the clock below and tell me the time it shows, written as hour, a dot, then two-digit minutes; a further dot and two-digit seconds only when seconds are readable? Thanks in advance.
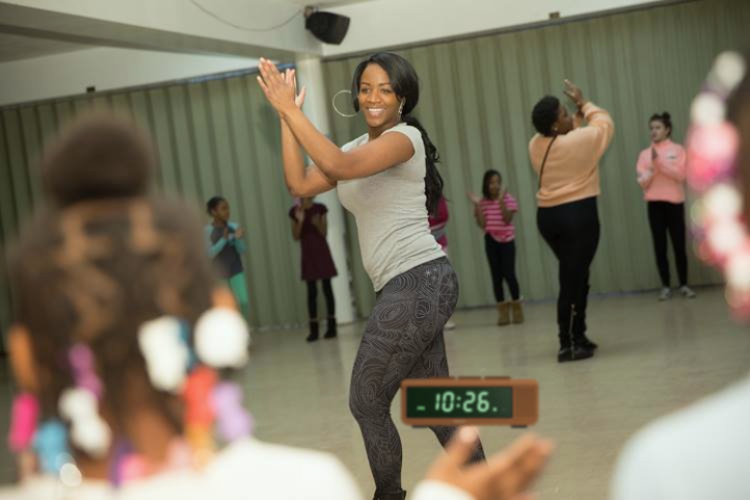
10.26
